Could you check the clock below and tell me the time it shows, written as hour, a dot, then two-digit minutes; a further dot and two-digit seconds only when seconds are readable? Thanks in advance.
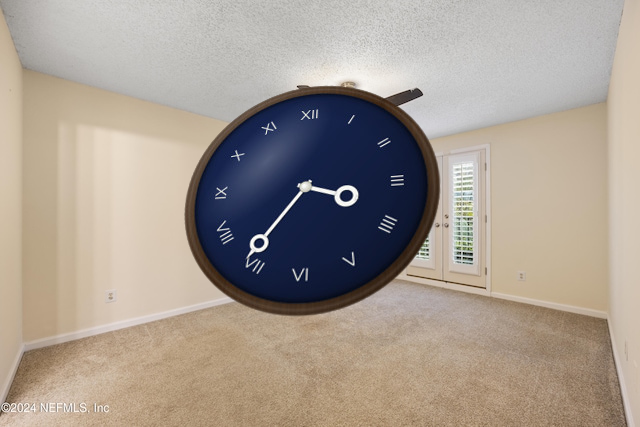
3.36
